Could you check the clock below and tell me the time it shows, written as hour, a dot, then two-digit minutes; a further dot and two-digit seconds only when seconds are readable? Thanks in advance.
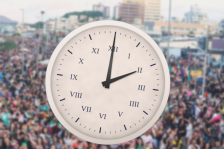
2.00
